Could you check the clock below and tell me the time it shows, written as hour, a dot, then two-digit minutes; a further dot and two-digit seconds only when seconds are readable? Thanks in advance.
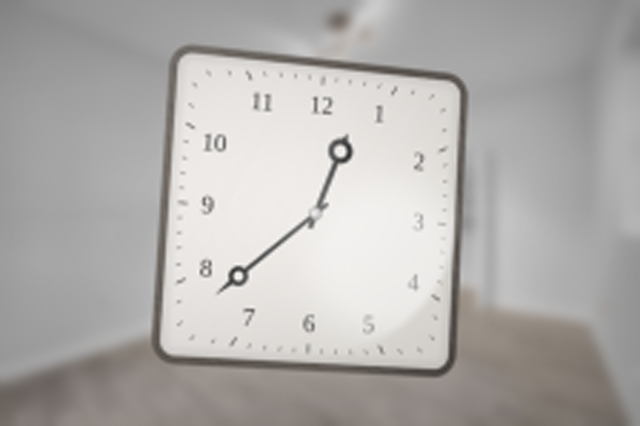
12.38
